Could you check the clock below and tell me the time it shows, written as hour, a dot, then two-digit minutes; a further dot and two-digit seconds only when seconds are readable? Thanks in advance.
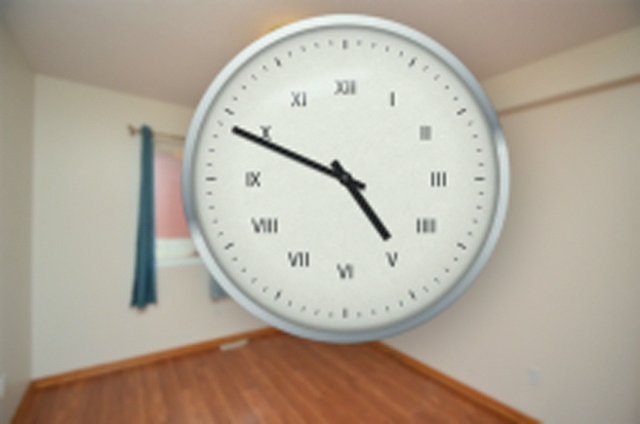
4.49
